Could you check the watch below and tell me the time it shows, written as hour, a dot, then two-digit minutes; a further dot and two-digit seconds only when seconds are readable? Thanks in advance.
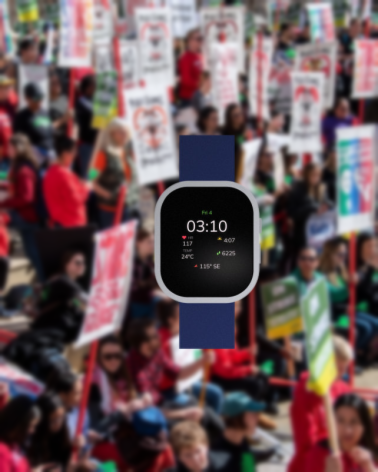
3.10
